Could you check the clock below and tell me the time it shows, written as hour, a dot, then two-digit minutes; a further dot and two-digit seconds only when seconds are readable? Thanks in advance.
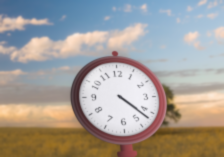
4.22
